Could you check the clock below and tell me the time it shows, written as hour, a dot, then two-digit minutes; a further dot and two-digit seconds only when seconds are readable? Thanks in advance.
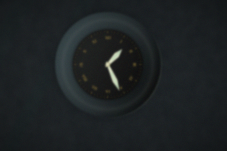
1.26
